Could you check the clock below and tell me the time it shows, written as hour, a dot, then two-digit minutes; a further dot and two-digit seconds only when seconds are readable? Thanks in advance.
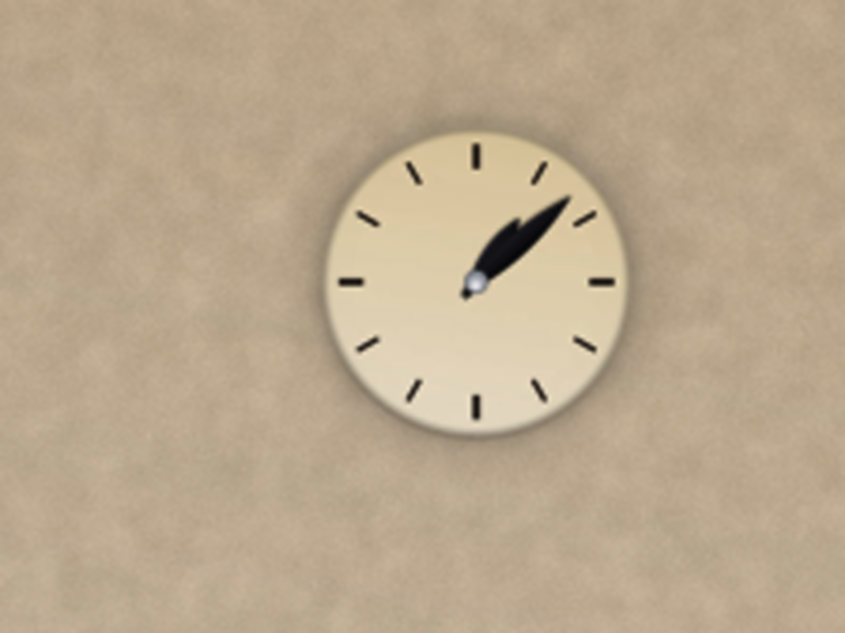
1.08
